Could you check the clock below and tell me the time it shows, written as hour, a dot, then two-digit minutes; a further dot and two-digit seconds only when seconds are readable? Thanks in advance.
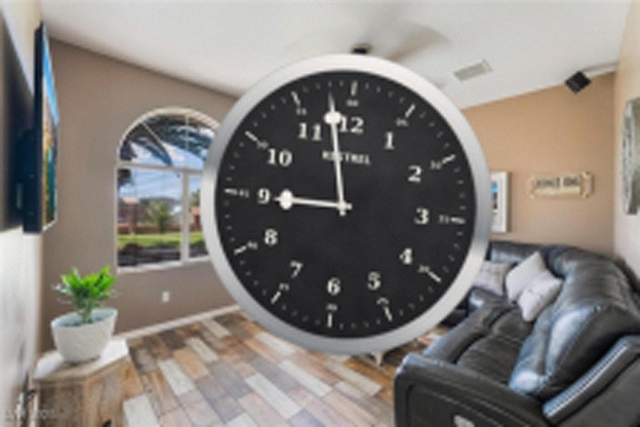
8.58
